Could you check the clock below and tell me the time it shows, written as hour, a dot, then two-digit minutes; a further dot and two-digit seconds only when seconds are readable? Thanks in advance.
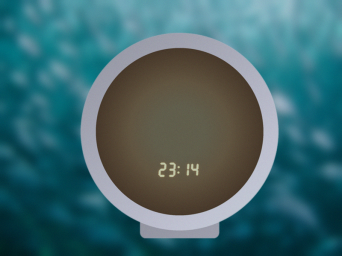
23.14
